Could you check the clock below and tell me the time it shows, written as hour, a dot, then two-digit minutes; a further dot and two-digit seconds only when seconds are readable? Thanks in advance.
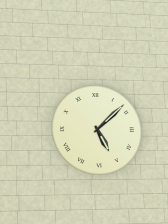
5.08
